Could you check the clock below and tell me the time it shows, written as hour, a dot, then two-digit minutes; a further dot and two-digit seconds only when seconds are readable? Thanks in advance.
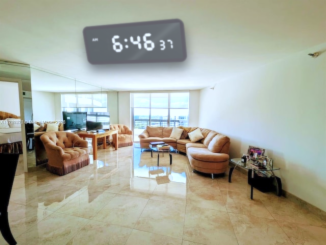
6.46.37
